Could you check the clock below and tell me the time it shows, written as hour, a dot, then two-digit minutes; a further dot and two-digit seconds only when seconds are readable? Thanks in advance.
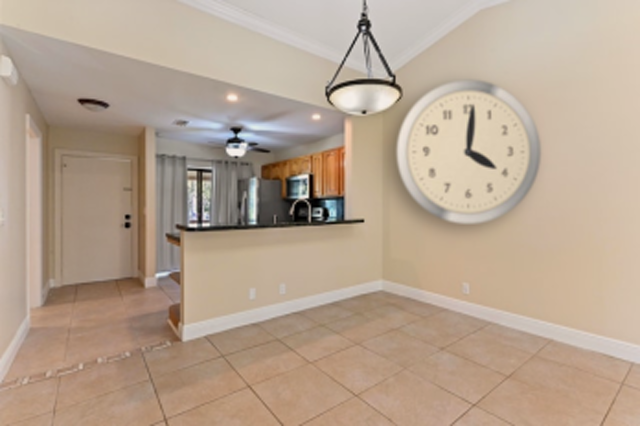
4.01
